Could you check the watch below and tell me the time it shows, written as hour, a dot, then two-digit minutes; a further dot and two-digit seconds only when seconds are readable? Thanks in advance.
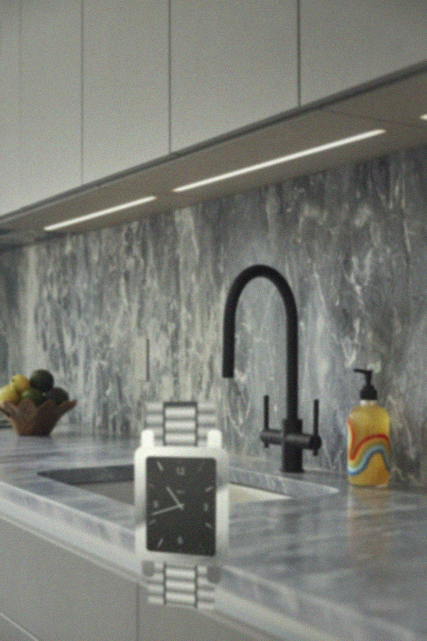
10.42
